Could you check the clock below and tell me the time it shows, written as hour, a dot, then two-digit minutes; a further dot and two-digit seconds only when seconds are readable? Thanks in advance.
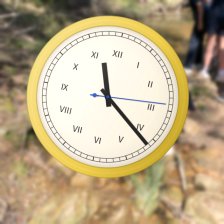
11.21.14
